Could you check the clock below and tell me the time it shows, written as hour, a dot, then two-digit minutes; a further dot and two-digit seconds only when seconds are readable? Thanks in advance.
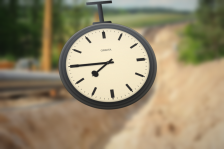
7.45
